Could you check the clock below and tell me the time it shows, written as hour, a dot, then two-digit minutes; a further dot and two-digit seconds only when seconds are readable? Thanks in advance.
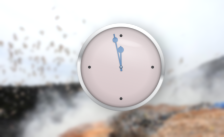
11.58
